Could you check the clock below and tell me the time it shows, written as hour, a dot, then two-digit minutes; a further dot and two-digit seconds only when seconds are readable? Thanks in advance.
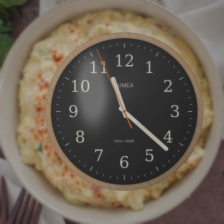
11.21.56
